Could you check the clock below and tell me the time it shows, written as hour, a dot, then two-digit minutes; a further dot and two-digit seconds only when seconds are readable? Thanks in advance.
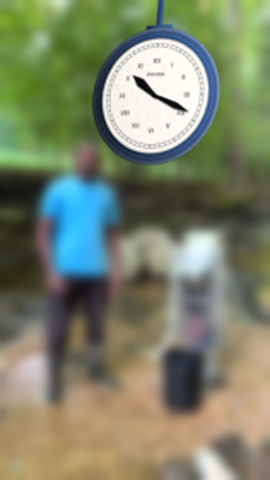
10.19
